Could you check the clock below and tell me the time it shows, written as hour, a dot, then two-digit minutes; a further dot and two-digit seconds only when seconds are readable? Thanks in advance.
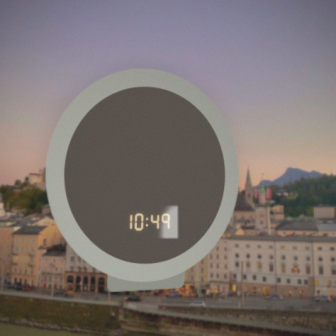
10.49
